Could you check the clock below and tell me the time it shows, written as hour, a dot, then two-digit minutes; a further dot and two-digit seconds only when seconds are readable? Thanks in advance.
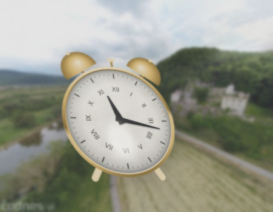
11.17
